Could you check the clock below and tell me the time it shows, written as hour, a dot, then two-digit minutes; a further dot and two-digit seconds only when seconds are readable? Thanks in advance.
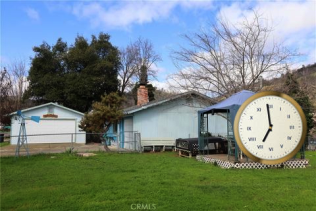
6.59
